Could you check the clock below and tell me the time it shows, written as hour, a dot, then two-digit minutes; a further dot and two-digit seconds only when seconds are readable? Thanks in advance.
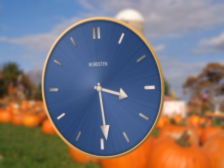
3.29
